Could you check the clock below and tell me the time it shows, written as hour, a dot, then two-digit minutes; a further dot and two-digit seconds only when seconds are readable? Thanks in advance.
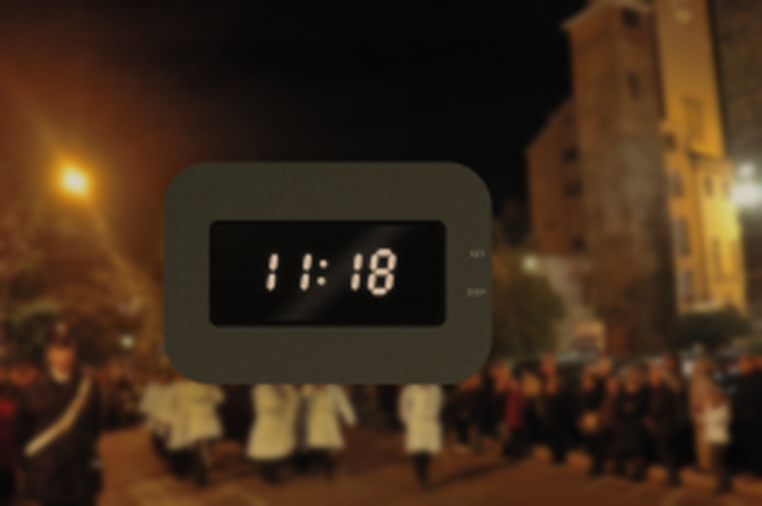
11.18
